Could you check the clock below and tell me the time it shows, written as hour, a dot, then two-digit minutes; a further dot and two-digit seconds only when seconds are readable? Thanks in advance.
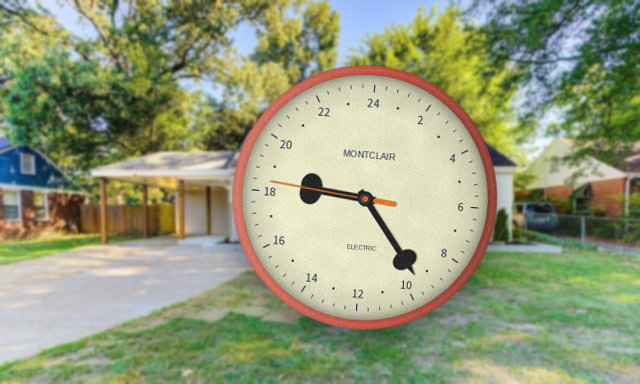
18.23.46
